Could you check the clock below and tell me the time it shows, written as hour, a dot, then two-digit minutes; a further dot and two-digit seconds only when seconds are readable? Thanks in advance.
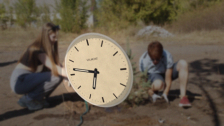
6.47
